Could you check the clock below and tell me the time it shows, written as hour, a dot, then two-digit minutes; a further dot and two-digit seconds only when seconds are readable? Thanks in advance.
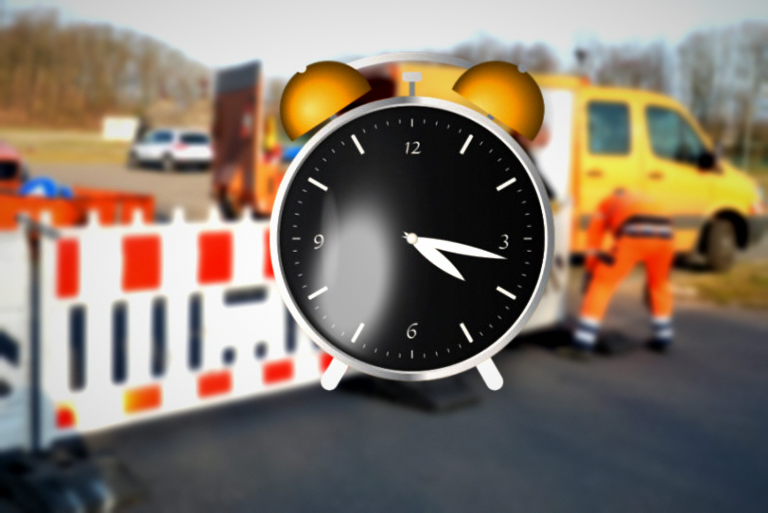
4.17
